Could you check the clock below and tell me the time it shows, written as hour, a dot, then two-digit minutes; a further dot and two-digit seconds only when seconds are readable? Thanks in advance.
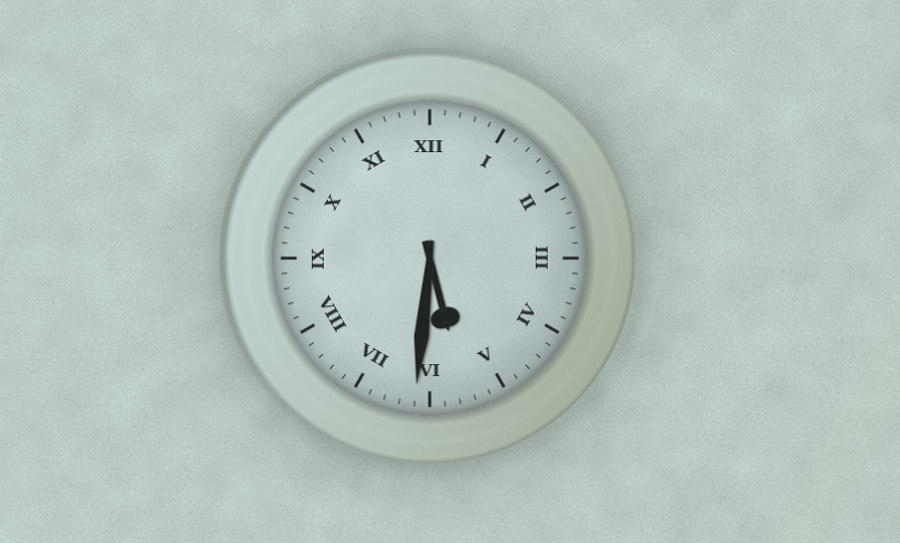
5.31
